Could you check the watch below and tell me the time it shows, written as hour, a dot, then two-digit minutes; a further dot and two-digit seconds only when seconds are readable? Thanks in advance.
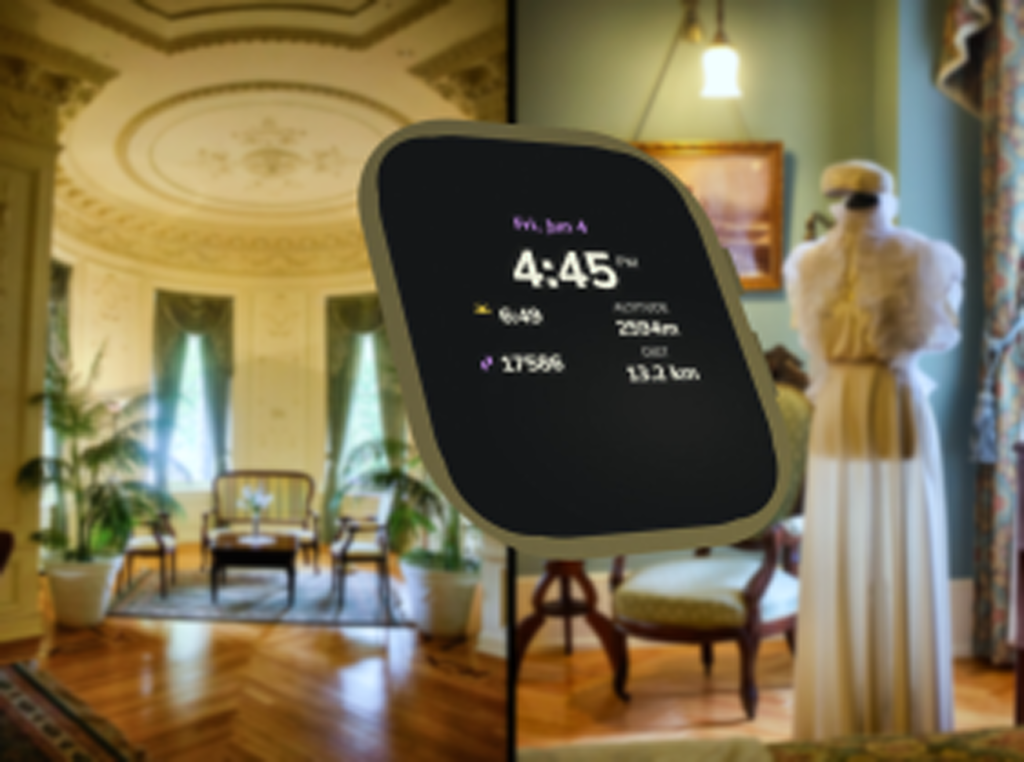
4.45
